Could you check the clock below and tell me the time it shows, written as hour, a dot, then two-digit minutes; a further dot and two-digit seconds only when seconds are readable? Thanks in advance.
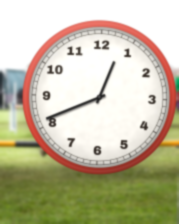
12.41
